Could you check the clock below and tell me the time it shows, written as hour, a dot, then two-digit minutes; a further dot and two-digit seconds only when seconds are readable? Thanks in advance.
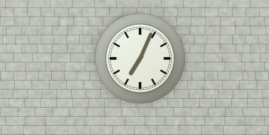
7.04
